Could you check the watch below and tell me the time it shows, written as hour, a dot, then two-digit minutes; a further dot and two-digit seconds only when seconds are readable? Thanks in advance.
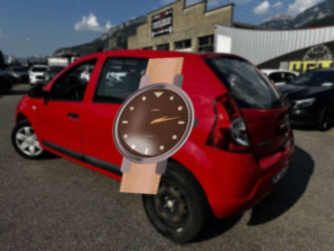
2.13
